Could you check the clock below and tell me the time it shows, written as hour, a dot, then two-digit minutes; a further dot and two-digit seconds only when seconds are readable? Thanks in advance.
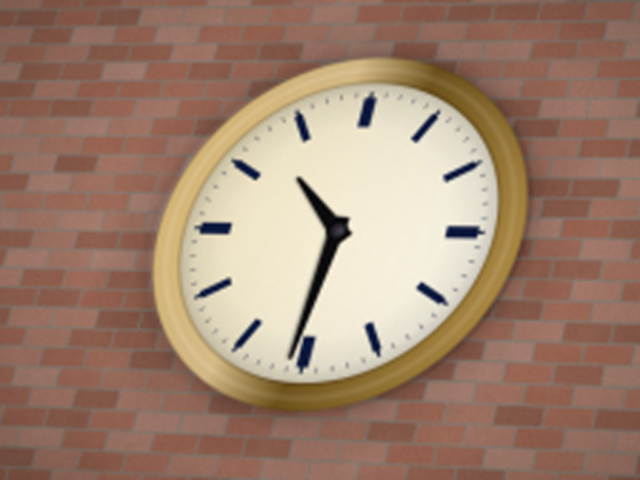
10.31
